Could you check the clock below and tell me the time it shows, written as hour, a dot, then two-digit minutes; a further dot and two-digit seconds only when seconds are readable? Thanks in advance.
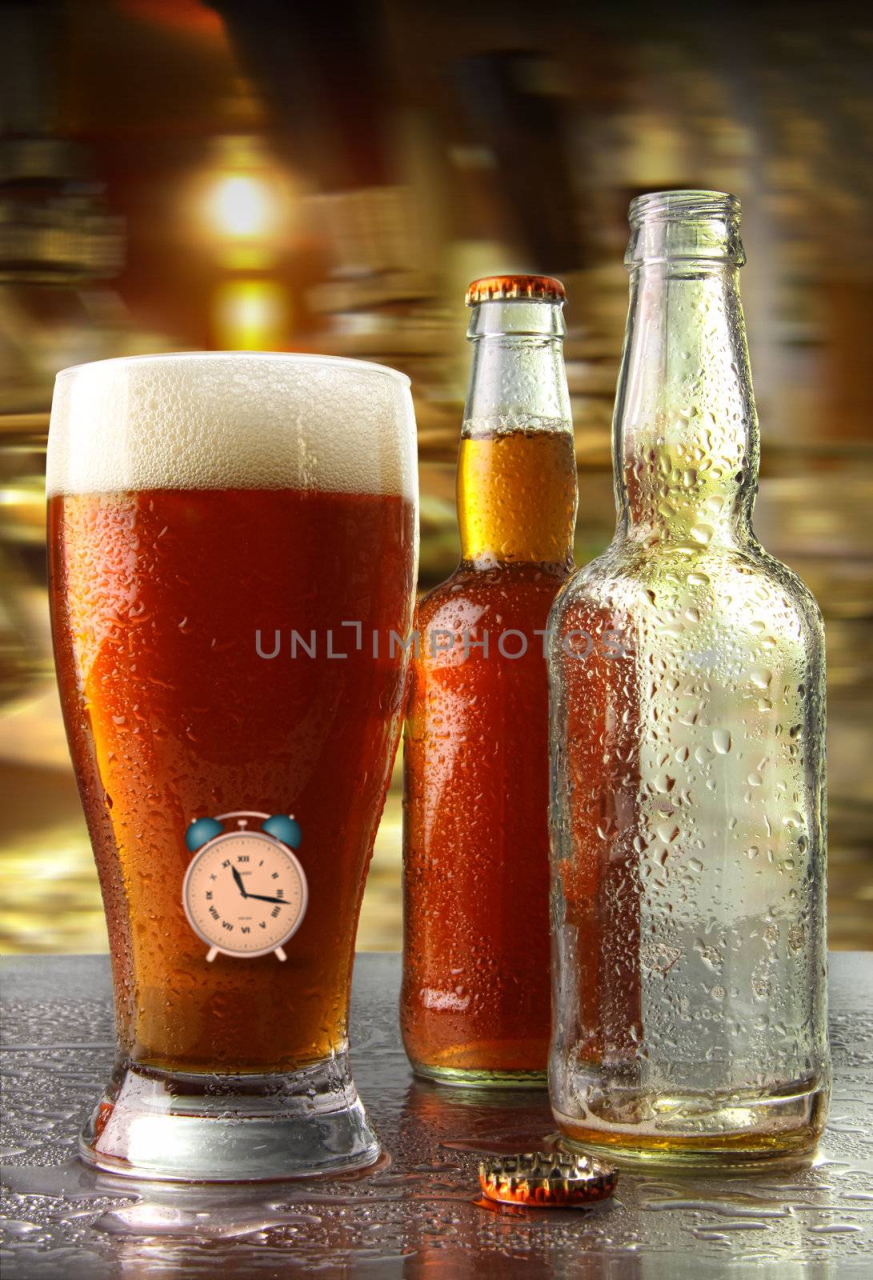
11.17
